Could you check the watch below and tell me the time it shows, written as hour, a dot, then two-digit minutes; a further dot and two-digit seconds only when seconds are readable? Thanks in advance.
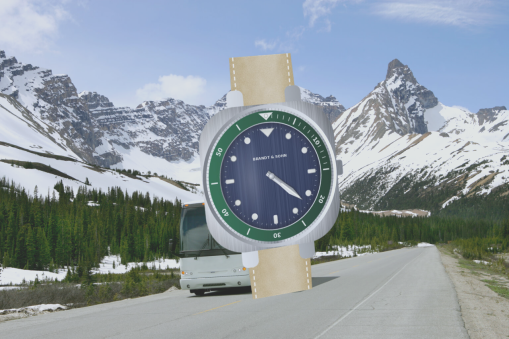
4.22
